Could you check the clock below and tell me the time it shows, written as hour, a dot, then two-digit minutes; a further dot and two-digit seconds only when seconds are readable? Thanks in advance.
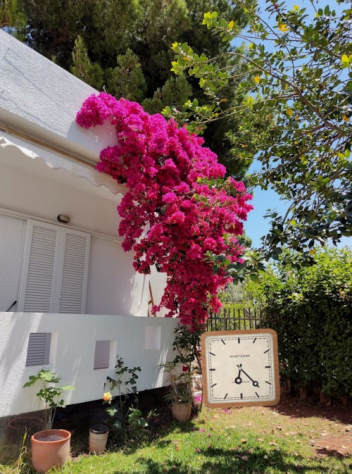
6.23
